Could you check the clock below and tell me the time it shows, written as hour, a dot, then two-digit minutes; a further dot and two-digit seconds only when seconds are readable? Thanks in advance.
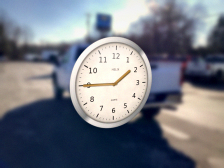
1.45
